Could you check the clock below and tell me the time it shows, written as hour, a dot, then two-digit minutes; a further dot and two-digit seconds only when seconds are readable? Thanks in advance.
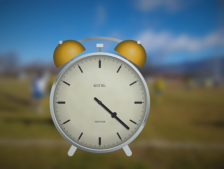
4.22
